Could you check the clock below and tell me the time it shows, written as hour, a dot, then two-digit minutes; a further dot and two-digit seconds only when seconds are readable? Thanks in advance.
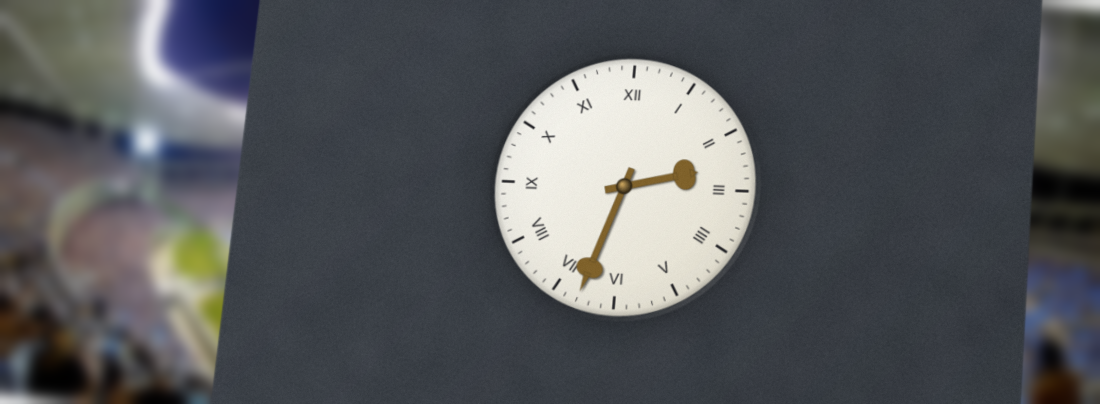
2.33
